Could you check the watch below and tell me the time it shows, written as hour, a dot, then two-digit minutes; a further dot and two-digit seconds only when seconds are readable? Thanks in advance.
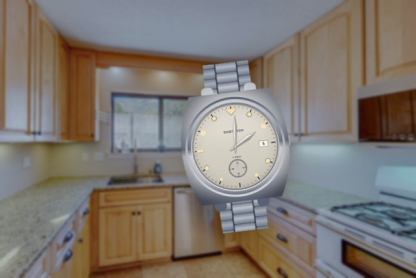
2.01
